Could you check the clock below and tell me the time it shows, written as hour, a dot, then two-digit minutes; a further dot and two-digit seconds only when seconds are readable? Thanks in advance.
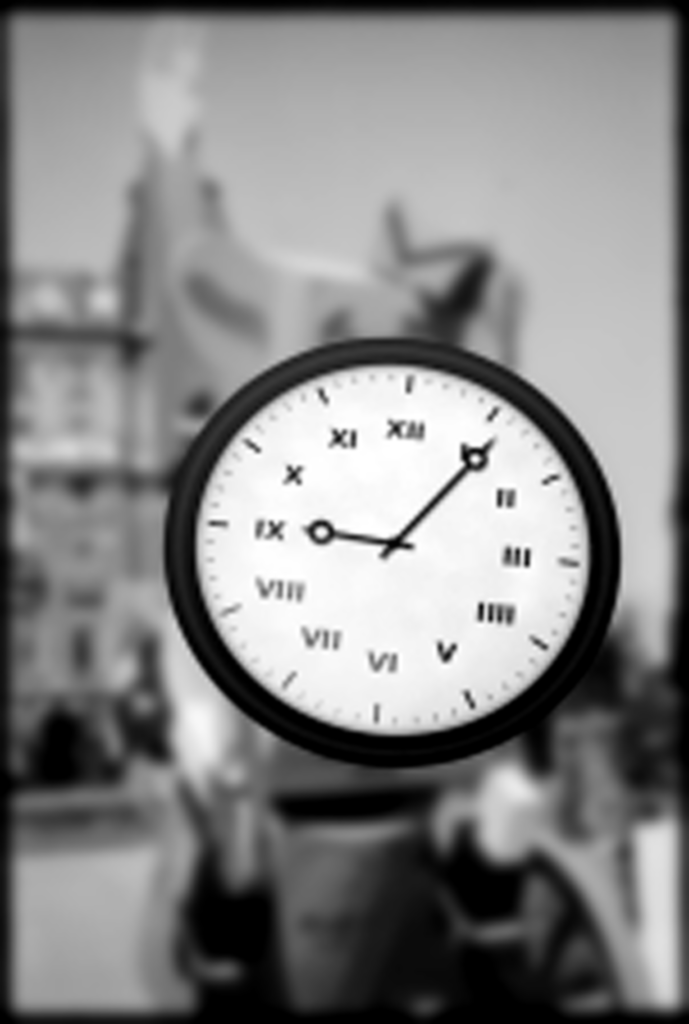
9.06
